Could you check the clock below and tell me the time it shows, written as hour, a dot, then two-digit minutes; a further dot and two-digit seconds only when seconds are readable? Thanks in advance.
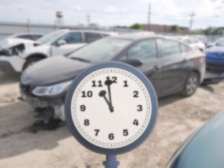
10.59
